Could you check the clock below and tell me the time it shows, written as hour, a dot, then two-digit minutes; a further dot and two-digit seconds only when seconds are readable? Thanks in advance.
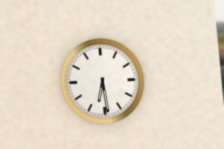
6.29
